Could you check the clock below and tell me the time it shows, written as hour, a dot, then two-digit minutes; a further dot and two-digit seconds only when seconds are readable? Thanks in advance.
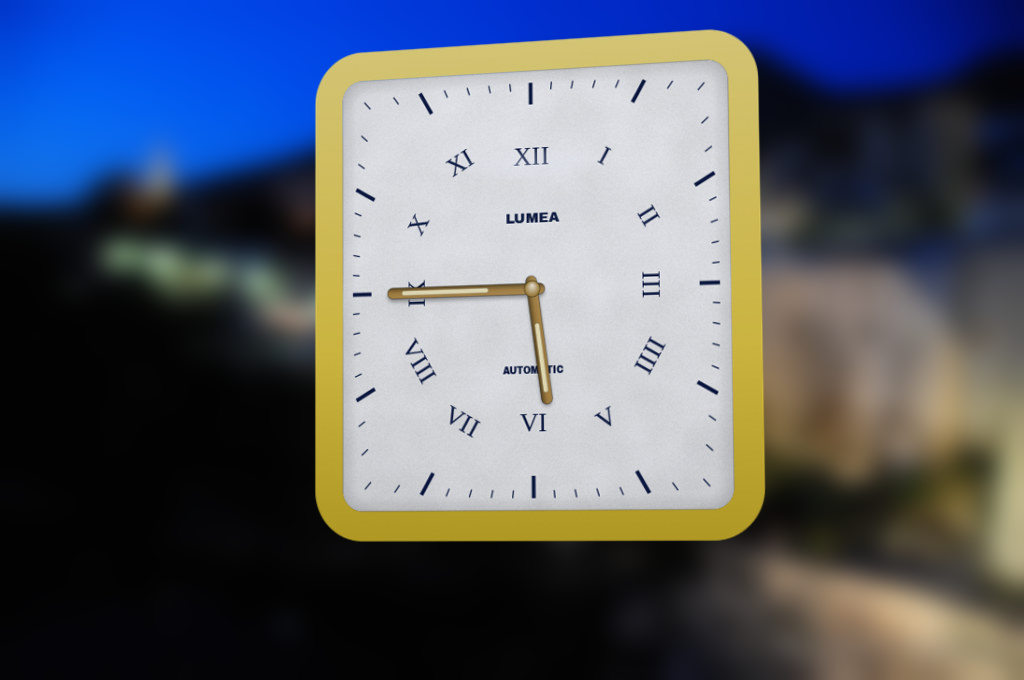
5.45
